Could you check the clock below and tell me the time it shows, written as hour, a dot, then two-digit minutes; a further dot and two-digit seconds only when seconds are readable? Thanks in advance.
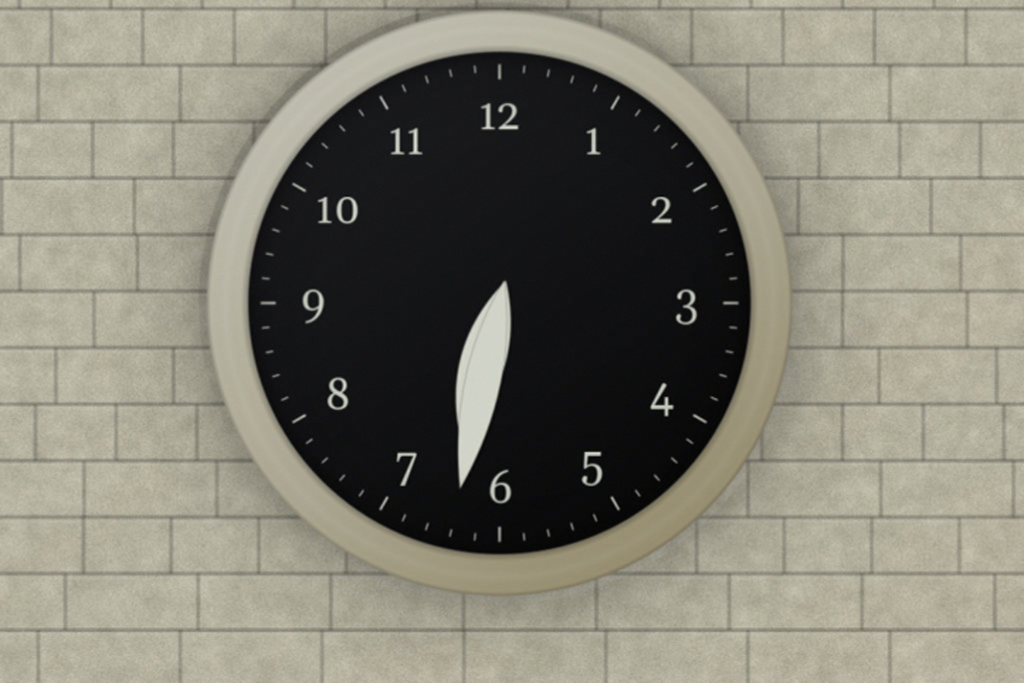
6.32
